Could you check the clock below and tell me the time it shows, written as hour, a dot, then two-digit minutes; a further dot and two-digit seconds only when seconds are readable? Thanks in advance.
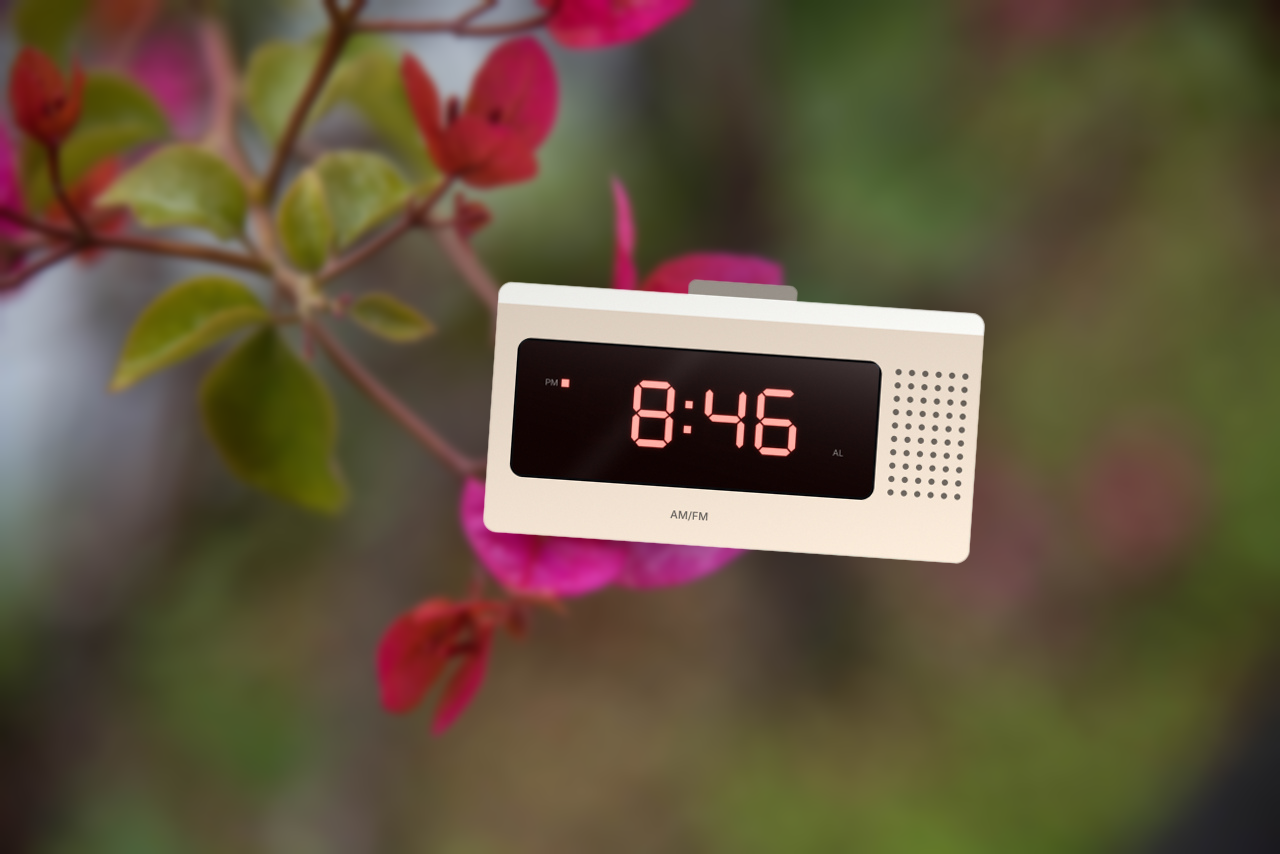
8.46
